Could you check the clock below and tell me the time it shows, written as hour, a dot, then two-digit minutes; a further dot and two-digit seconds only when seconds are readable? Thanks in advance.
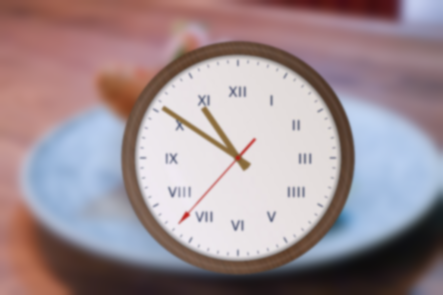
10.50.37
